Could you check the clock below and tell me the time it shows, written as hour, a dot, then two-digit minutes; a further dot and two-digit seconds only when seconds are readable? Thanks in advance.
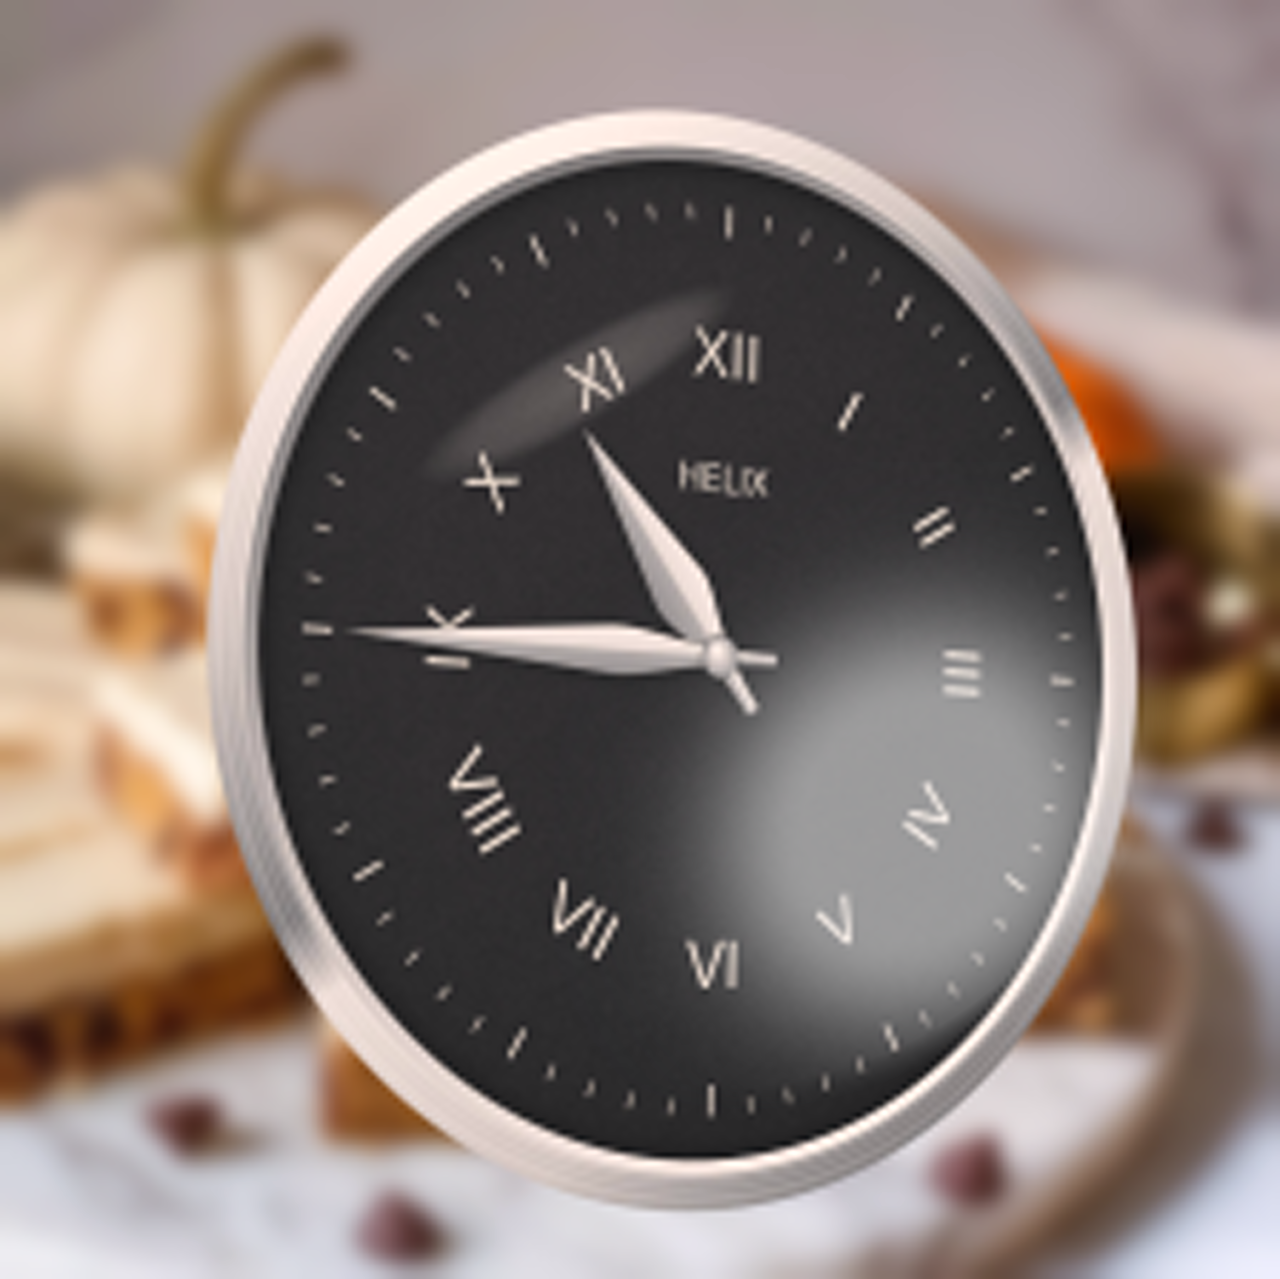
10.45
